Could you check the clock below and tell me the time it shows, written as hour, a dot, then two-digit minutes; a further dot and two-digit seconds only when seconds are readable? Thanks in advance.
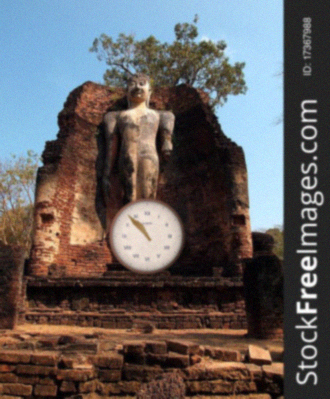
10.53
